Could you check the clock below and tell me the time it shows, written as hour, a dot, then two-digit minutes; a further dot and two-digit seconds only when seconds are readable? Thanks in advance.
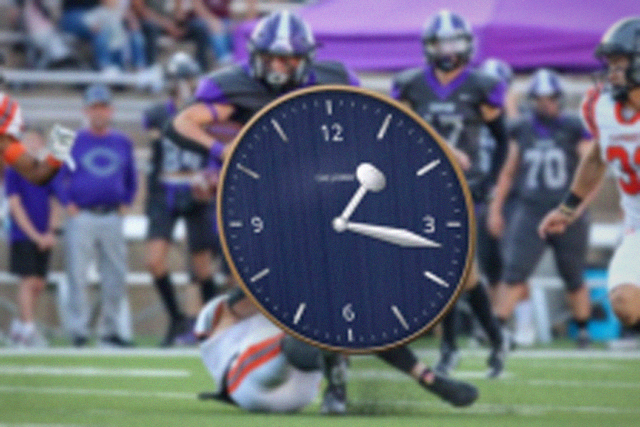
1.17
